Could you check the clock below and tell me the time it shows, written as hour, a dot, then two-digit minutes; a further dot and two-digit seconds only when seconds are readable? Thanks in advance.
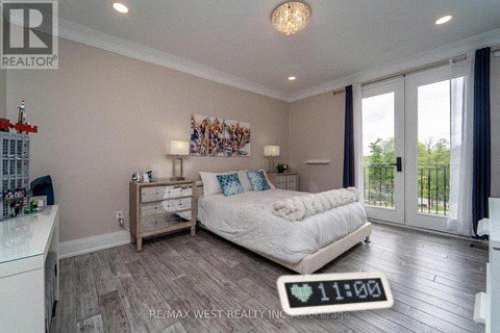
11.00
